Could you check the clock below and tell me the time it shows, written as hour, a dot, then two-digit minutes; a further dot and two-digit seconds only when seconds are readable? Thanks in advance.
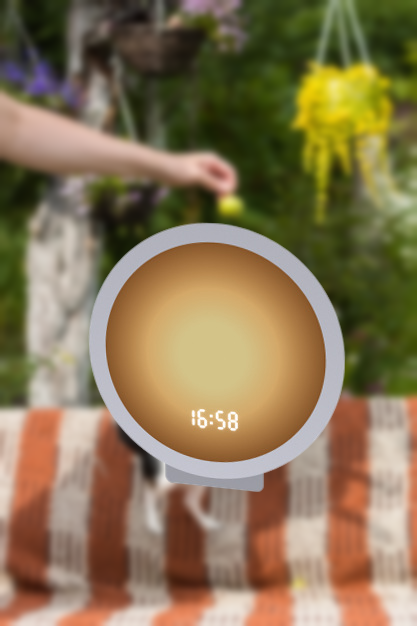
16.58
